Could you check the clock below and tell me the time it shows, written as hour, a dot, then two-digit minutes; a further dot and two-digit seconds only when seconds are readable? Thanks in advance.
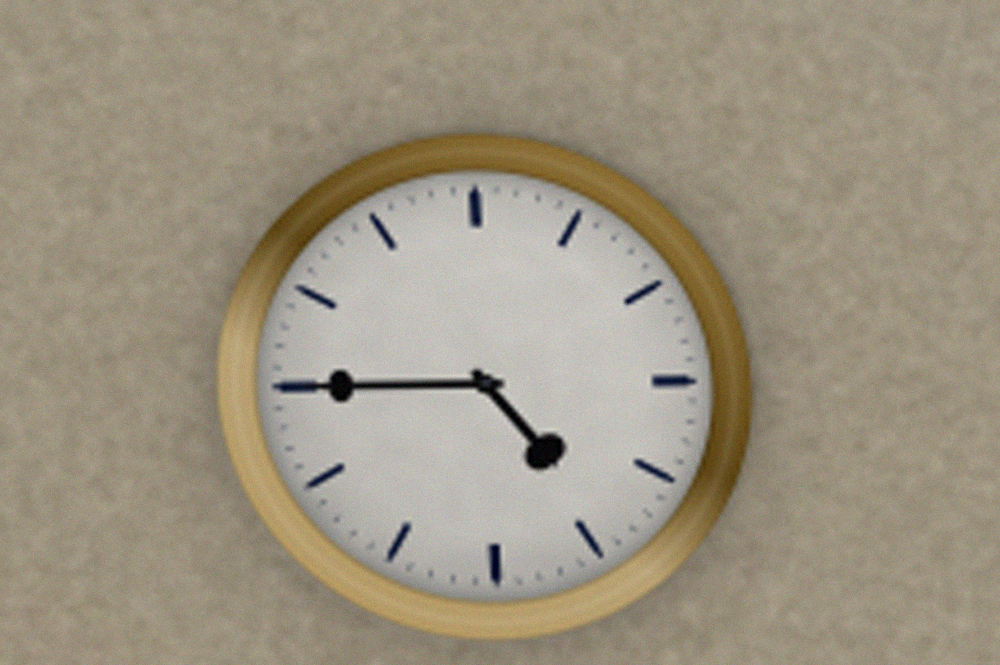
4.45
